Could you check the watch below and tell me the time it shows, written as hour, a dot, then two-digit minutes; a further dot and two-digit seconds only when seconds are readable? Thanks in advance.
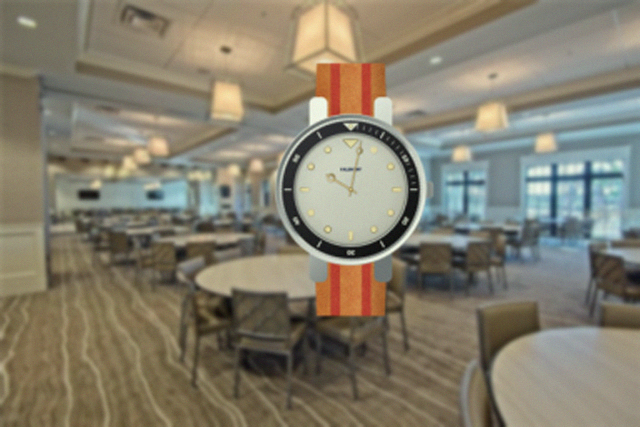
10.02
